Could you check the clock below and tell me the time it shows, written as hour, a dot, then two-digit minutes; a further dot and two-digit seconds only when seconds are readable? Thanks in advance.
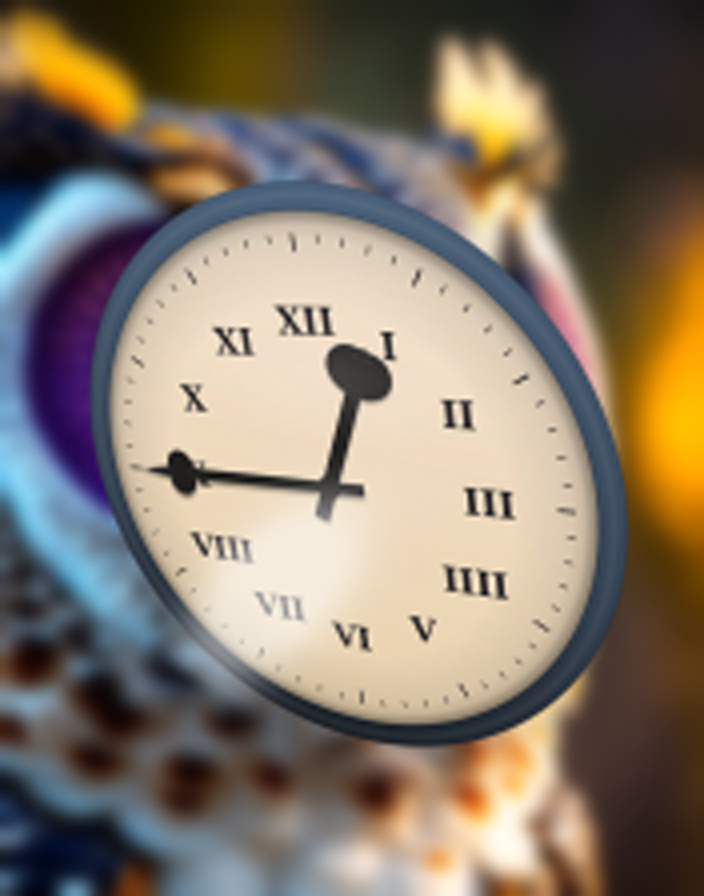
12.45
